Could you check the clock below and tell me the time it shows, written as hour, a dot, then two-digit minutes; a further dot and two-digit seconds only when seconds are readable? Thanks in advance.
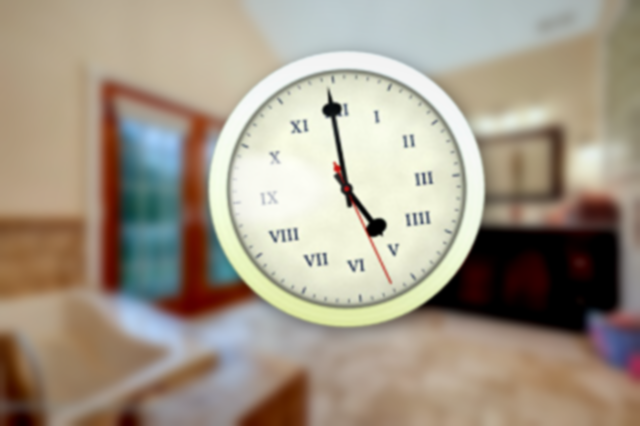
4.59.27
